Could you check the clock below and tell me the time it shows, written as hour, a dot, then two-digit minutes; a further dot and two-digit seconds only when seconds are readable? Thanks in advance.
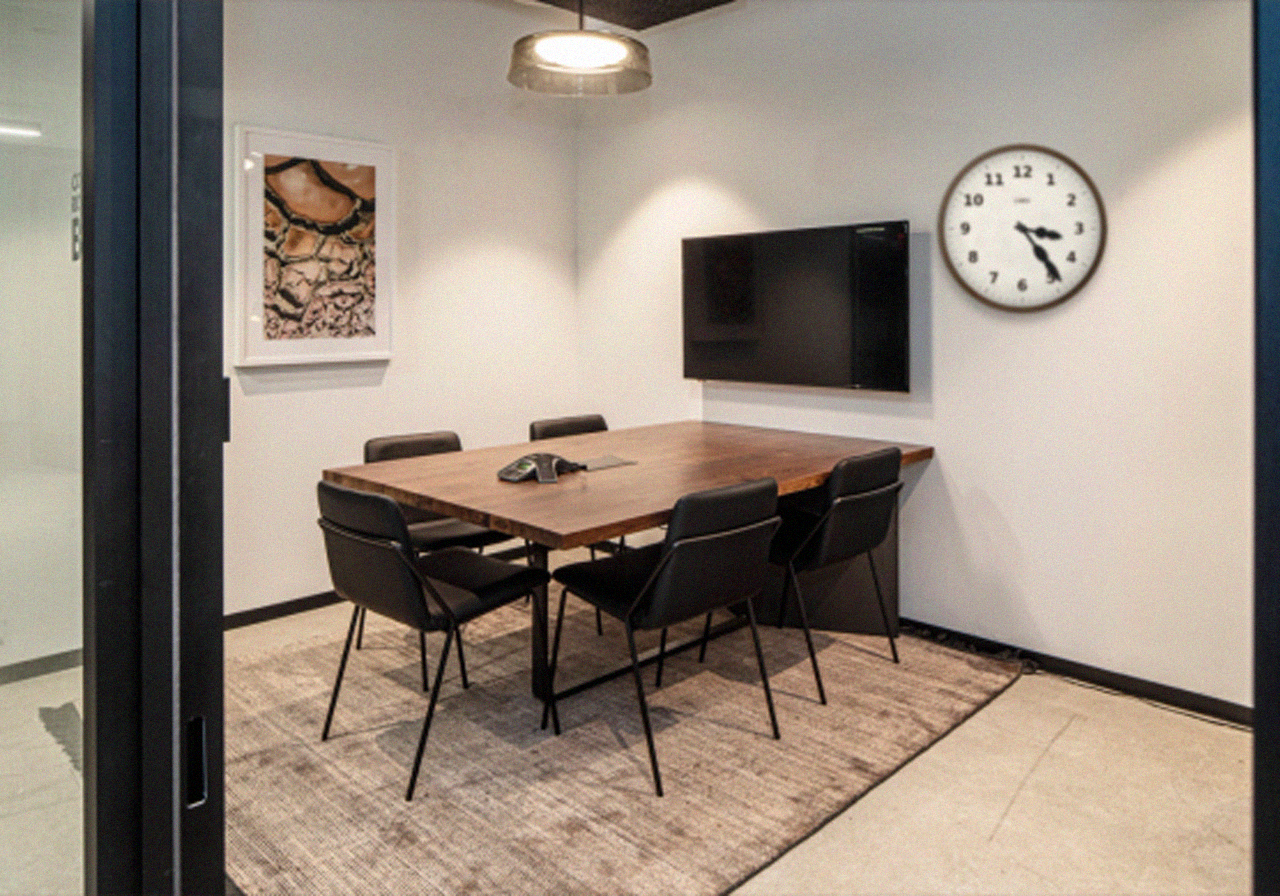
3.24
